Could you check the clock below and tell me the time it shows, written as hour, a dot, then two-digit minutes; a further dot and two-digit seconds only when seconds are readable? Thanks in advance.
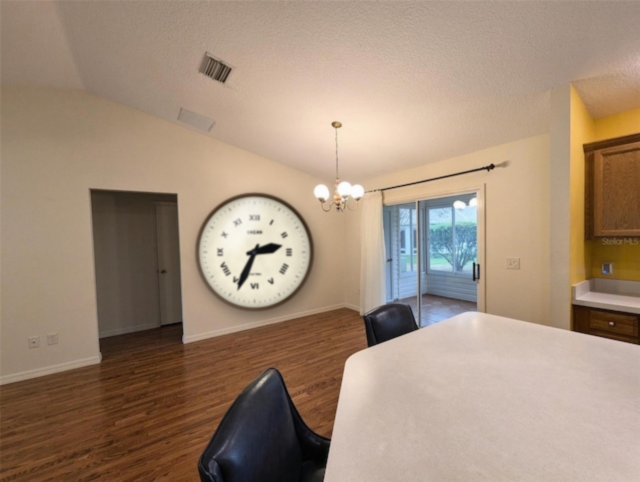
2.34
